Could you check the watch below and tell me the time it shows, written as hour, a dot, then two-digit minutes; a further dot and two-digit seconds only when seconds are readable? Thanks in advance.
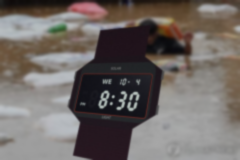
8.30
